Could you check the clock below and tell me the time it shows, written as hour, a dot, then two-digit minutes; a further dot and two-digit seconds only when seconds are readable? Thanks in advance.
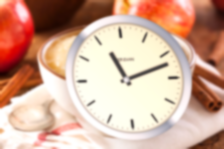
11.12
